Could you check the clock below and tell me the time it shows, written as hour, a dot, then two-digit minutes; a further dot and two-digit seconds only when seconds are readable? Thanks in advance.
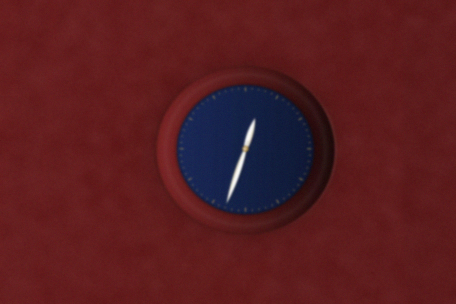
12.33
